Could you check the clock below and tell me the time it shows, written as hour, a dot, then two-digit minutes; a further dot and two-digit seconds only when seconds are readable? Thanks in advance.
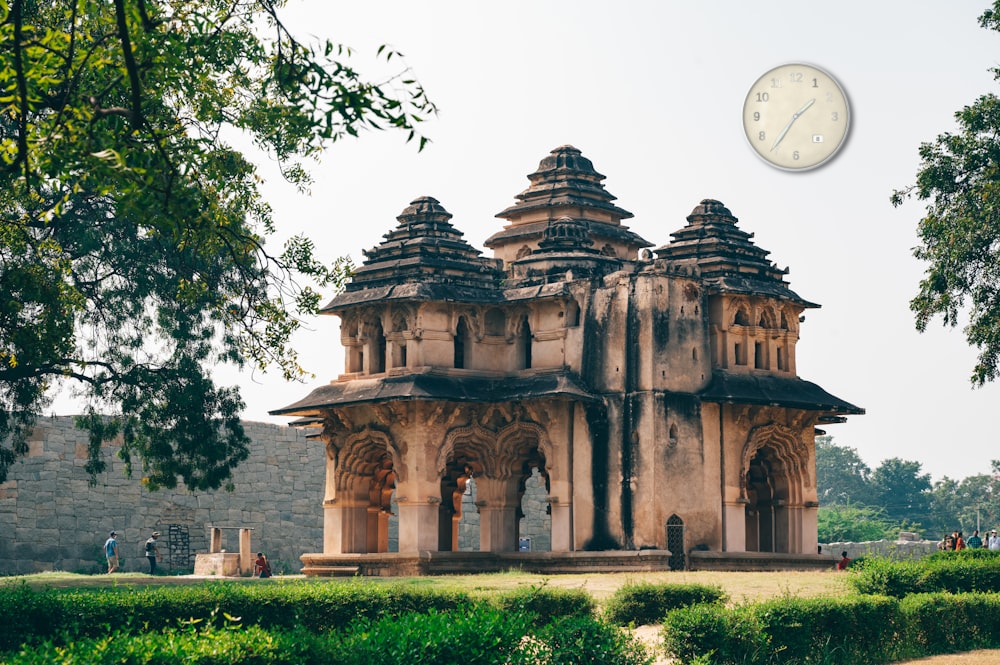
1.36
